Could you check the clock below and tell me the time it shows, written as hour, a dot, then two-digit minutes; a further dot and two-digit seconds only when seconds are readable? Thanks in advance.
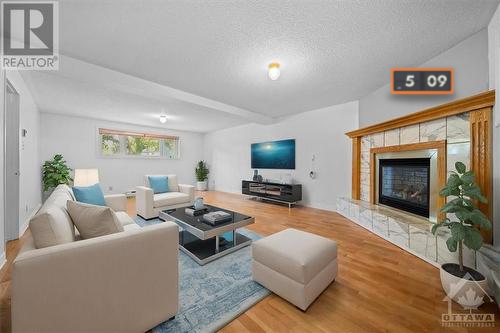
5.09
